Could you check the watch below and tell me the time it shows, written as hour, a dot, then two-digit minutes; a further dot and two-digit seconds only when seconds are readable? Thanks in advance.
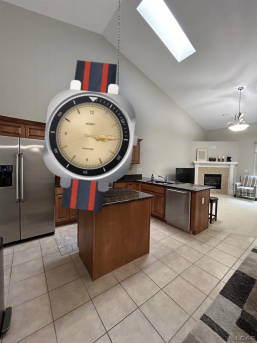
3.15
